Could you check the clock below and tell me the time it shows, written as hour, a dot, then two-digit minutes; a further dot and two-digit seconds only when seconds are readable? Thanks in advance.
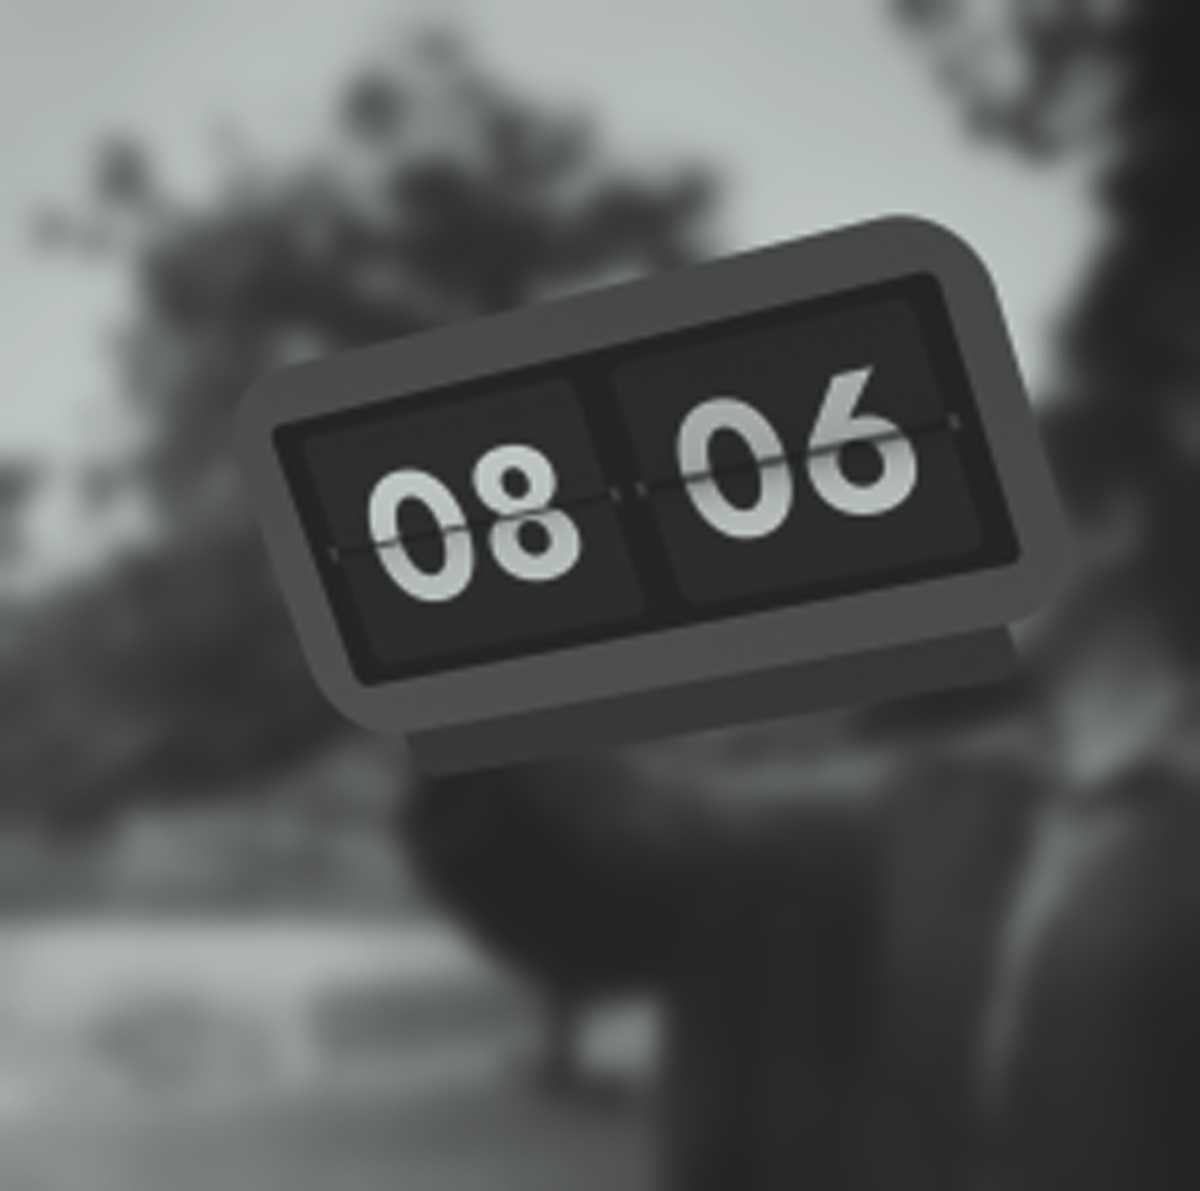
8.06
